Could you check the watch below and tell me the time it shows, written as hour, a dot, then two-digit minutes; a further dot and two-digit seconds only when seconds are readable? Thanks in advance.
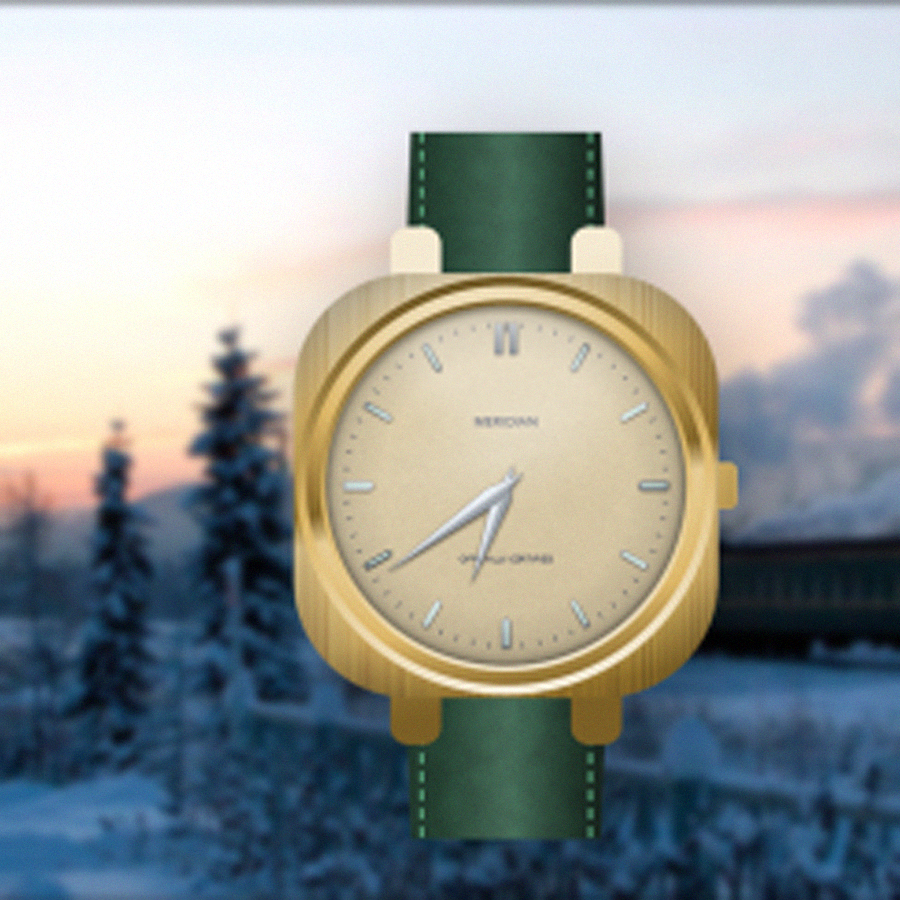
6.39
